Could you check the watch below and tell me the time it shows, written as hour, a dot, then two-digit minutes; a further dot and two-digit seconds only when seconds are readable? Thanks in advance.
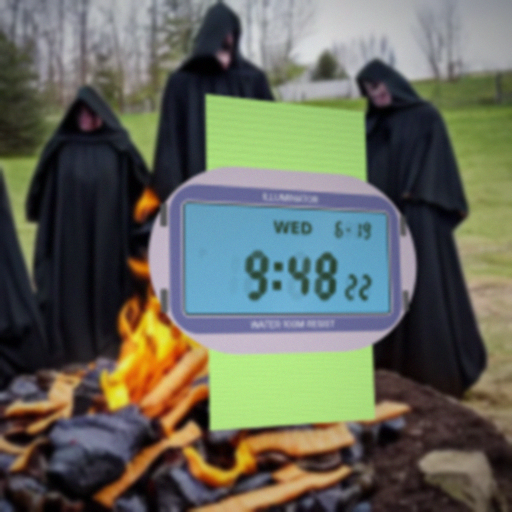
9.48.22
